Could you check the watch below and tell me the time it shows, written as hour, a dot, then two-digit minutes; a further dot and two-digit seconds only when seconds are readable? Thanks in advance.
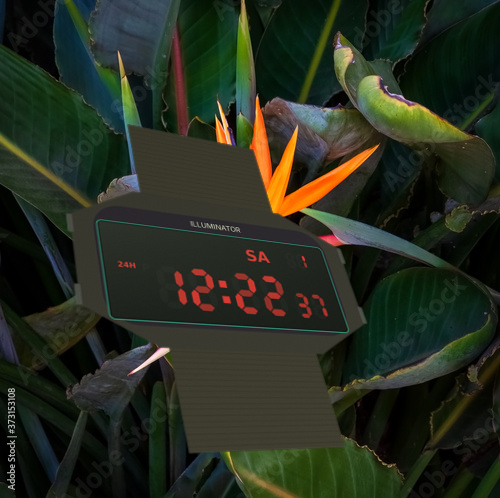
12.22.37
